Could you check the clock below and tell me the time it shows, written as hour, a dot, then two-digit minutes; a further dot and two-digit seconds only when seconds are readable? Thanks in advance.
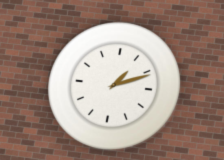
1.11
